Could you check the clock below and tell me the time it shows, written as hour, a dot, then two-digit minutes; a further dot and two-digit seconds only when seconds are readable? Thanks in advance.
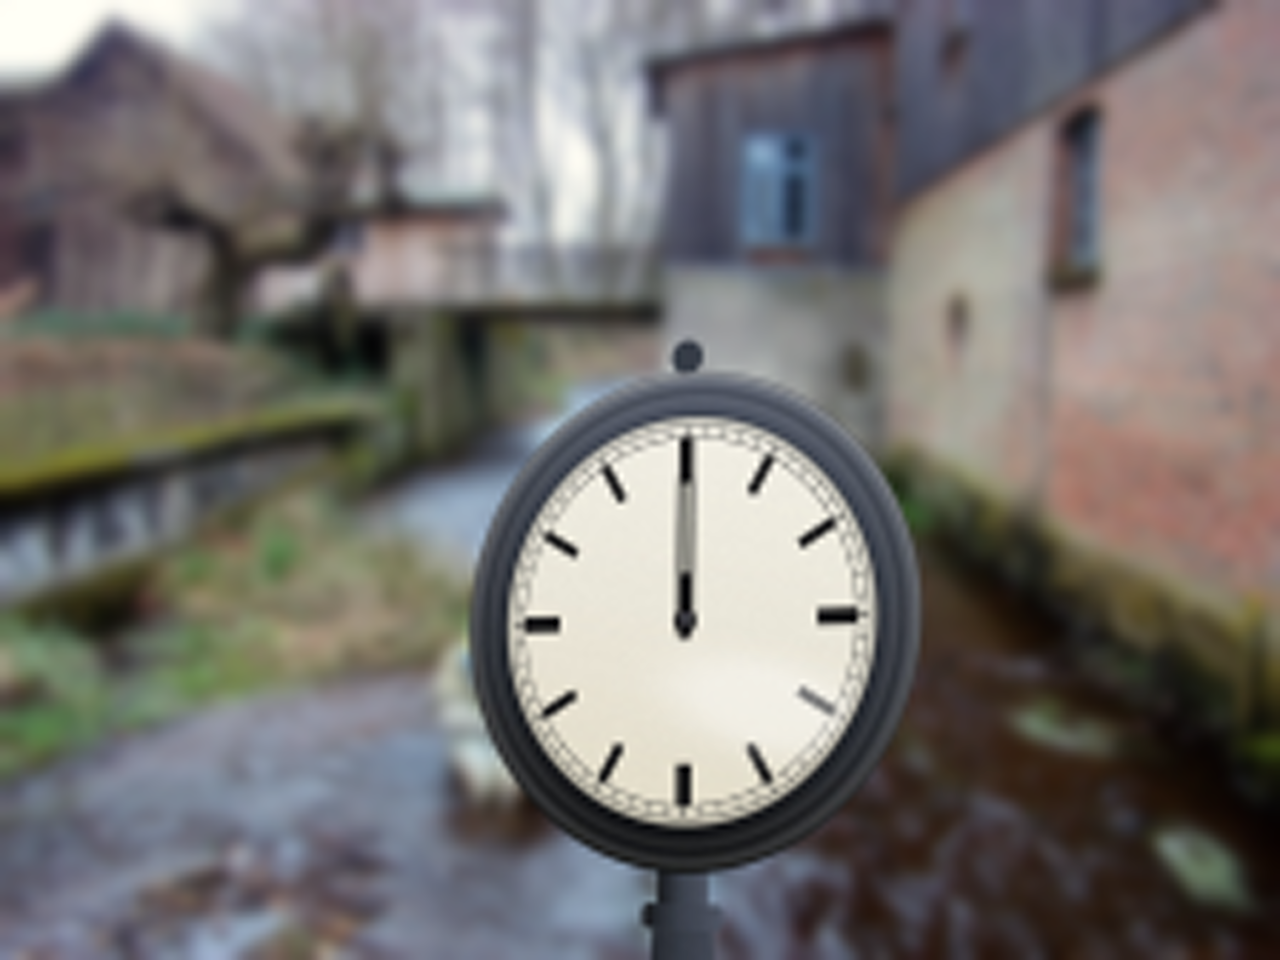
12.00
